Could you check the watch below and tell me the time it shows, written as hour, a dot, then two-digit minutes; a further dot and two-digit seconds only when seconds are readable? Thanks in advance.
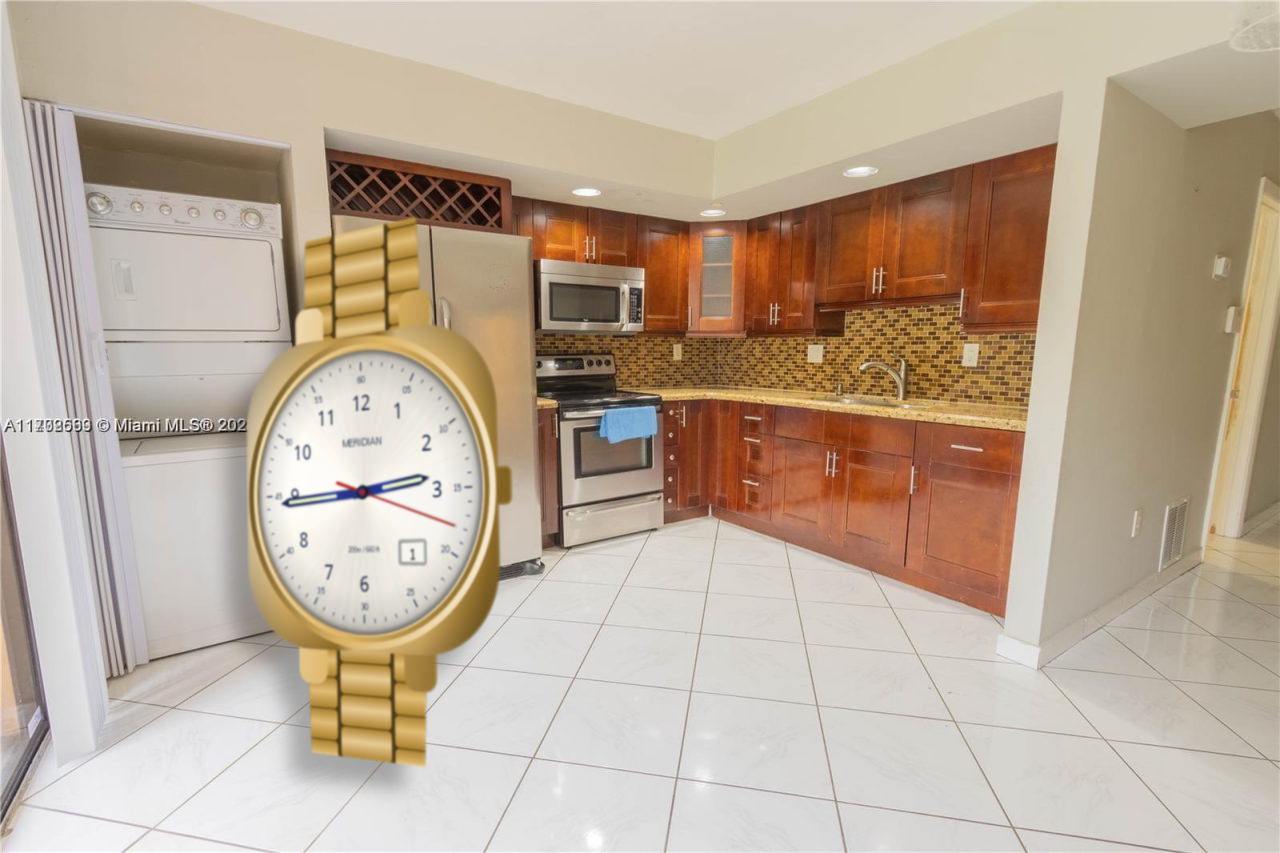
2.44.18
